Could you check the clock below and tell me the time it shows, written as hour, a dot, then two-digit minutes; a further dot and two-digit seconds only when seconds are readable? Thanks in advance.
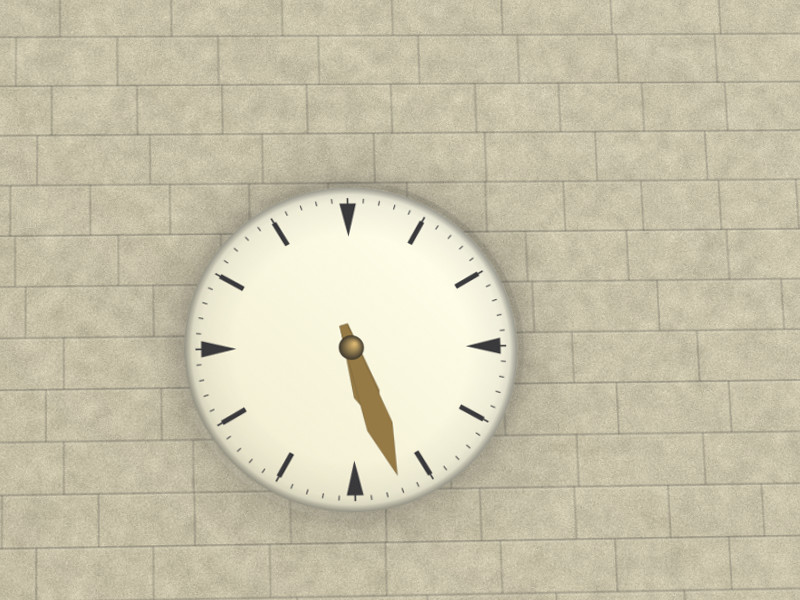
5.27
